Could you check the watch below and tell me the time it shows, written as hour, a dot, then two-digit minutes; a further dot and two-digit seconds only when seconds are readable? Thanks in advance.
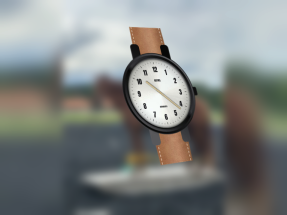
10.22
